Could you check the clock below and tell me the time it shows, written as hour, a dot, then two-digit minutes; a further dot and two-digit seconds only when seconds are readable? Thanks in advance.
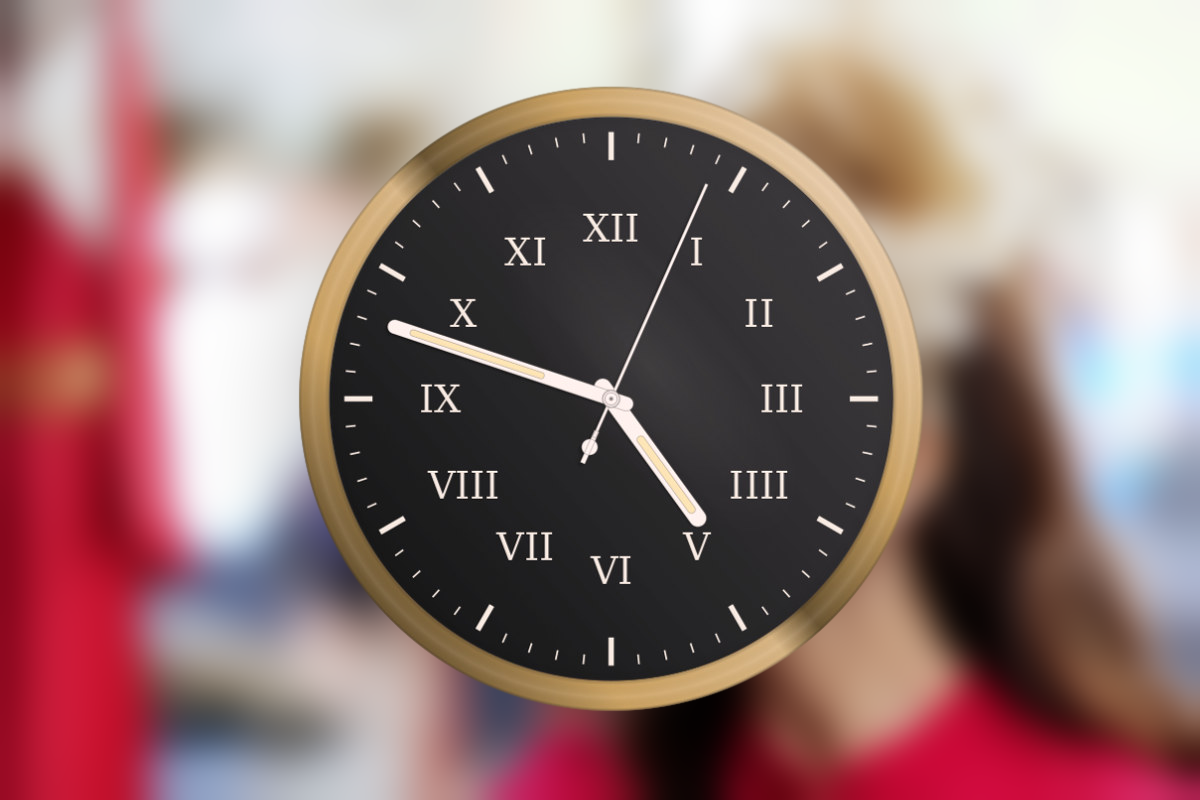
4.48.04
